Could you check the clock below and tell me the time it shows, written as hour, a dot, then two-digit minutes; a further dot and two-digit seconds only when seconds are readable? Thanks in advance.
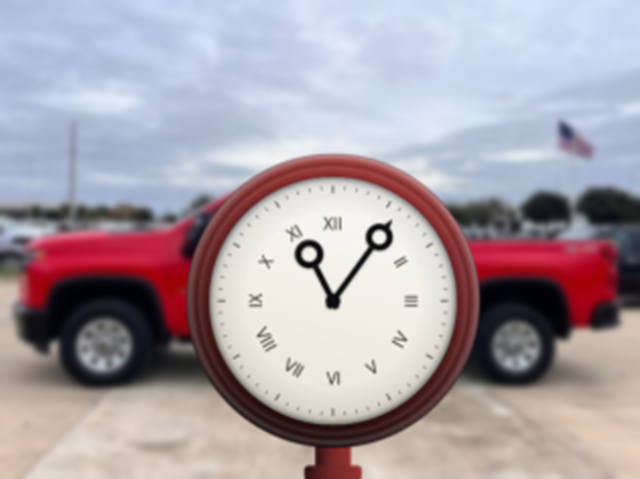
11.06
